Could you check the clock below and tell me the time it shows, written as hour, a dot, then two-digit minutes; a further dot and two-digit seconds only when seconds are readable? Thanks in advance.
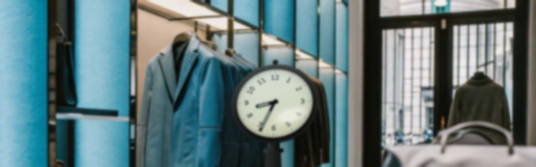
8.34
